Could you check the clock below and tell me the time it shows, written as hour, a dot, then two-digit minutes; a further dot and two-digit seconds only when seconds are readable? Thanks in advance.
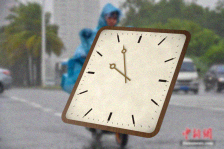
9.56
